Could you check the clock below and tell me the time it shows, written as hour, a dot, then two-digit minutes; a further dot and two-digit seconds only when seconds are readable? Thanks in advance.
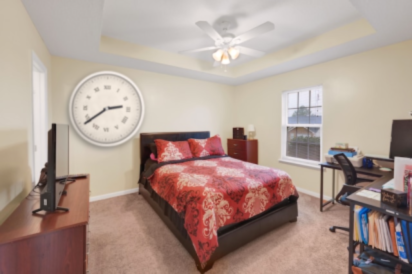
2.39
